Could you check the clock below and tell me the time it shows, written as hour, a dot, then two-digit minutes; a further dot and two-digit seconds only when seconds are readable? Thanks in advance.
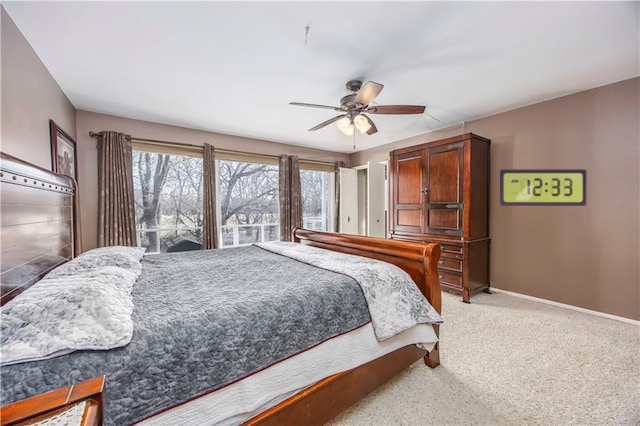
12.33
